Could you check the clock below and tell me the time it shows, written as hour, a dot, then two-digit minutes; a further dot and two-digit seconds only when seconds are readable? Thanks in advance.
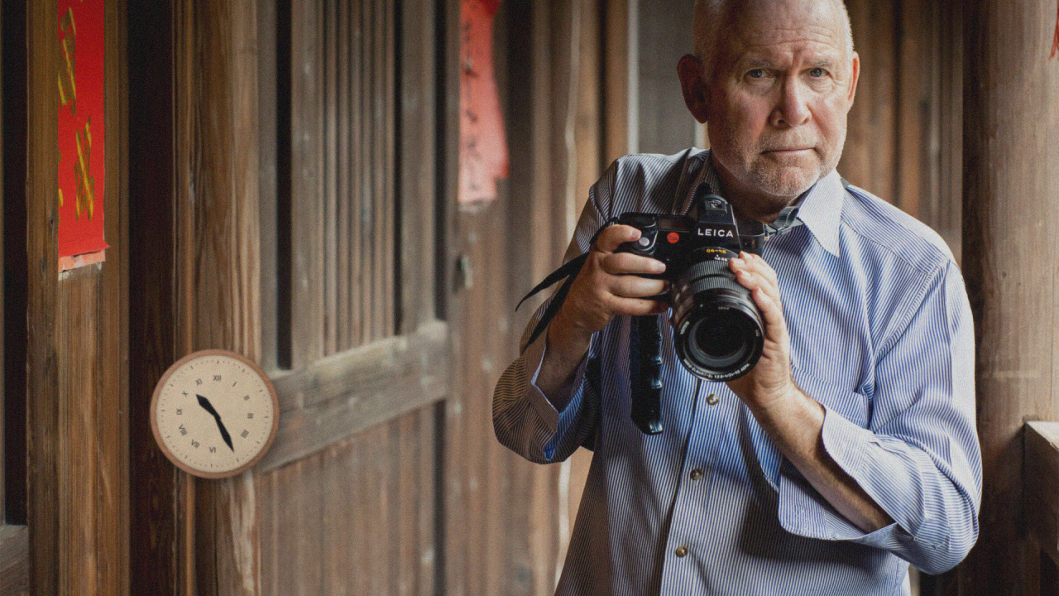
10.25
